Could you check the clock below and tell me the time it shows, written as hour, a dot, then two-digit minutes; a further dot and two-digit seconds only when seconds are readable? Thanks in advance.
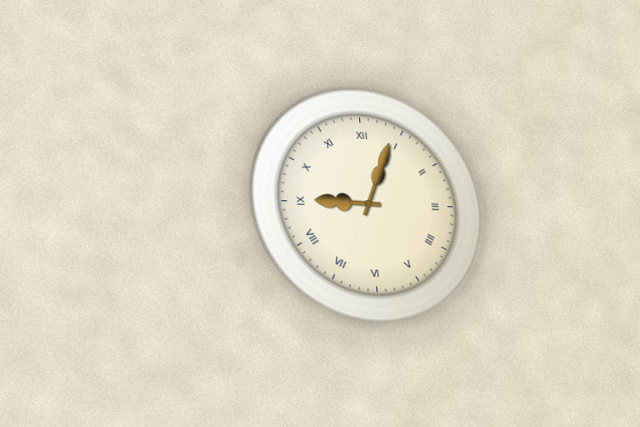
9.04
